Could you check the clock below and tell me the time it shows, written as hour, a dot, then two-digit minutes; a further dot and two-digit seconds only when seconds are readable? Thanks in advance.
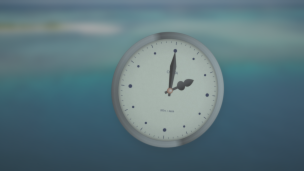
2.00
